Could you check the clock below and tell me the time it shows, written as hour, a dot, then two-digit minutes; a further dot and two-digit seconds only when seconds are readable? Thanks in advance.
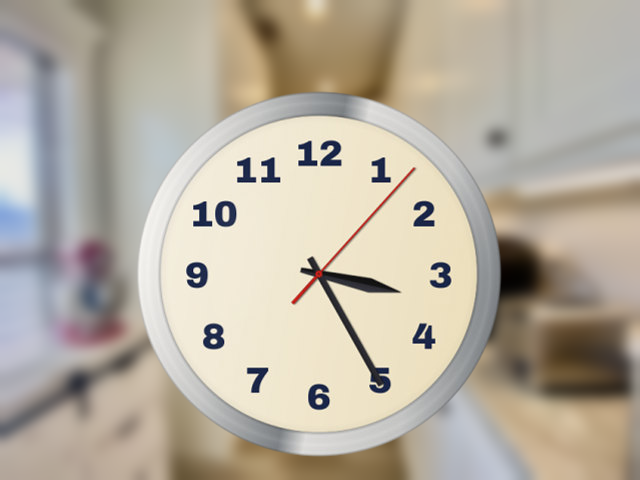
3.25.07
